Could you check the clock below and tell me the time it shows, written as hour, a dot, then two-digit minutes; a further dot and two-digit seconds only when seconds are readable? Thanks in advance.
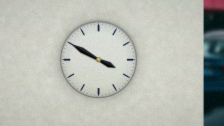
3.50
